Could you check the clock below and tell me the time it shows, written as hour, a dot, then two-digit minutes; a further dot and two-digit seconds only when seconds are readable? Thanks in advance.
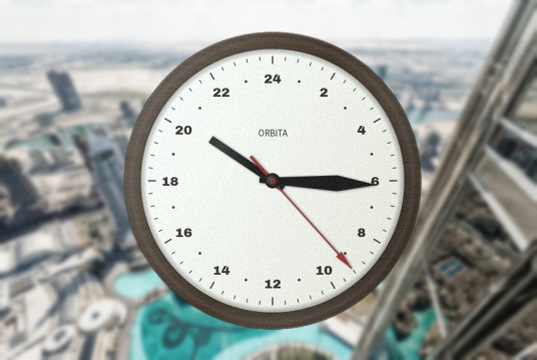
20.15.23
